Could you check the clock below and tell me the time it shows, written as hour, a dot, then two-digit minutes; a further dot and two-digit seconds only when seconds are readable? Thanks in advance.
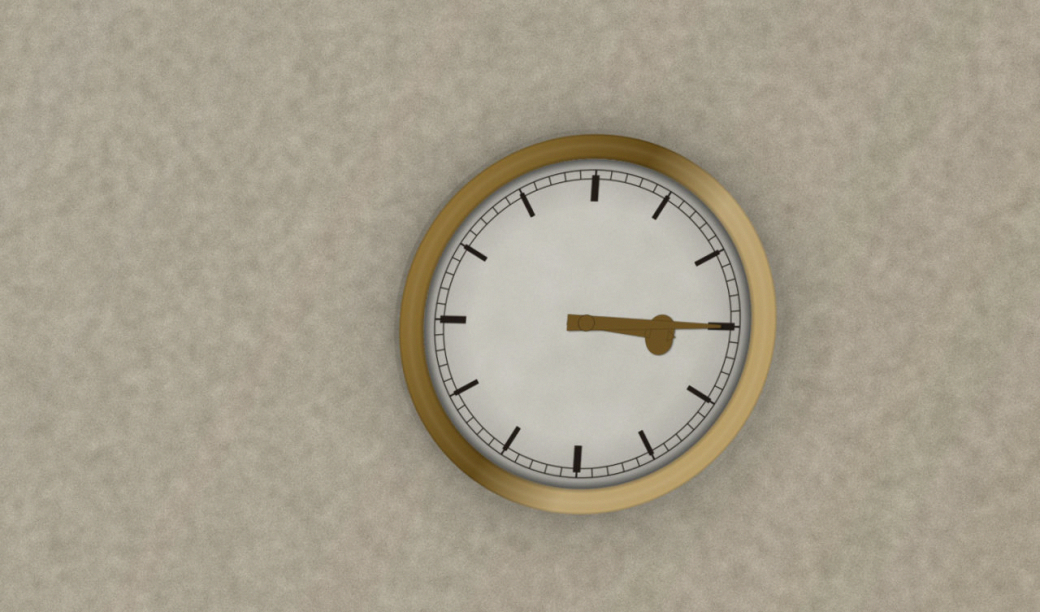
3.15
